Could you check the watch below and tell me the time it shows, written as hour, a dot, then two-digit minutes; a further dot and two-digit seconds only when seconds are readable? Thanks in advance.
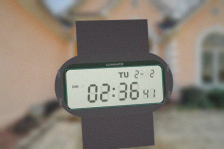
2.36.41
